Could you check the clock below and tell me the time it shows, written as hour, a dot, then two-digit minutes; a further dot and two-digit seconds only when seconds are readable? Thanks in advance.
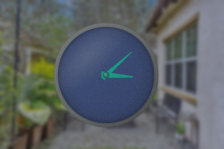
3.08
